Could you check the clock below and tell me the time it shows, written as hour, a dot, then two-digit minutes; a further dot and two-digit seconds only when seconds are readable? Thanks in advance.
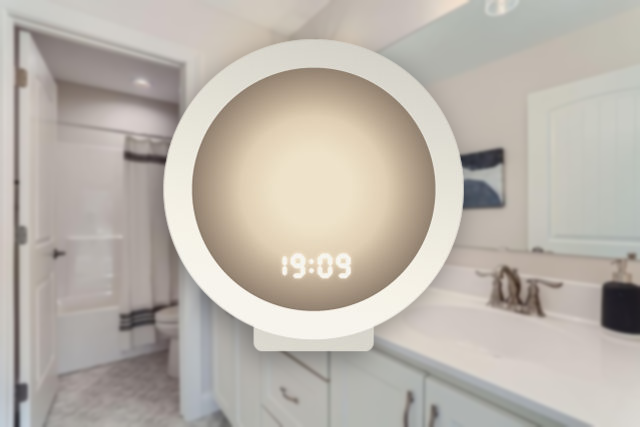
19.09
